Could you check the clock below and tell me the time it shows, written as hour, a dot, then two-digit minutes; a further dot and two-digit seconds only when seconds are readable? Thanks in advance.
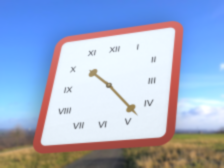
10.23
